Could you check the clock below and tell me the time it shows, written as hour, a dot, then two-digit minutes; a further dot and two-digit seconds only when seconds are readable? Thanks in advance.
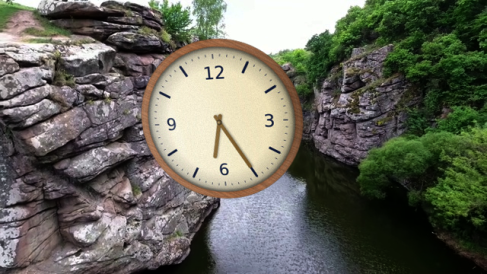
6.25
